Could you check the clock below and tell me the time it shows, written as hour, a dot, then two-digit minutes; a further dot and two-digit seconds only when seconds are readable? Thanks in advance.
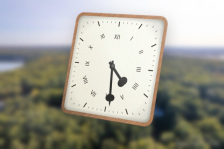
4.29
